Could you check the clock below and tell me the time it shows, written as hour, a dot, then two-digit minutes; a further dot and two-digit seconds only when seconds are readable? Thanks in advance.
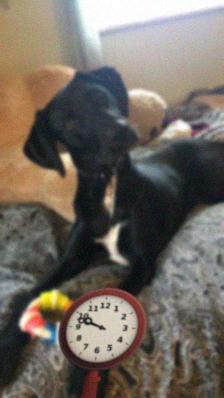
9.48
